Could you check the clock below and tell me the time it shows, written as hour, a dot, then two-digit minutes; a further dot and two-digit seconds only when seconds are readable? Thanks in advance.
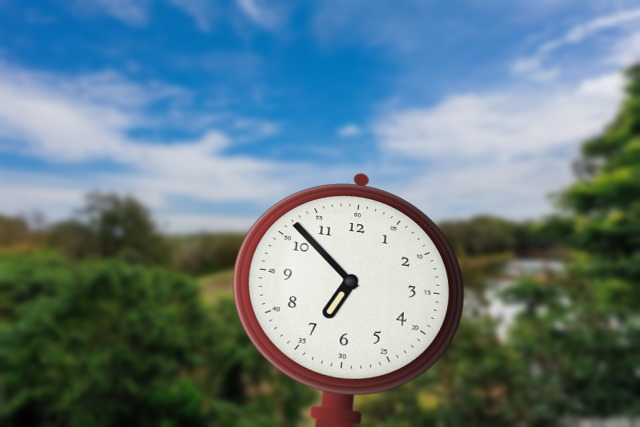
6.52
